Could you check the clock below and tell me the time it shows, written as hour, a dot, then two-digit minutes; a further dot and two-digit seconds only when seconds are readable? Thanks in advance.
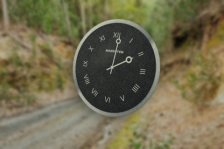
2.01
